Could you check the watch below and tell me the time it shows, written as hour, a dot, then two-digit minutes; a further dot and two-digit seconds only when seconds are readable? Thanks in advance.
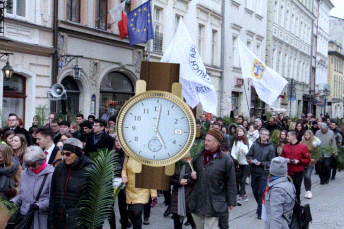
5.01
